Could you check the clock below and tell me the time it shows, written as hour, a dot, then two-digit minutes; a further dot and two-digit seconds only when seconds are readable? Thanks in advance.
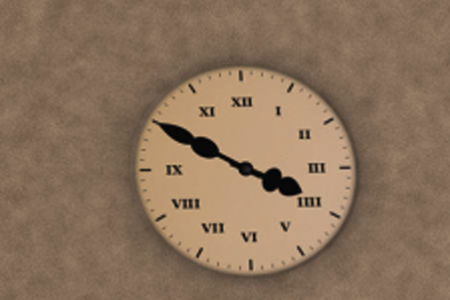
3.50
